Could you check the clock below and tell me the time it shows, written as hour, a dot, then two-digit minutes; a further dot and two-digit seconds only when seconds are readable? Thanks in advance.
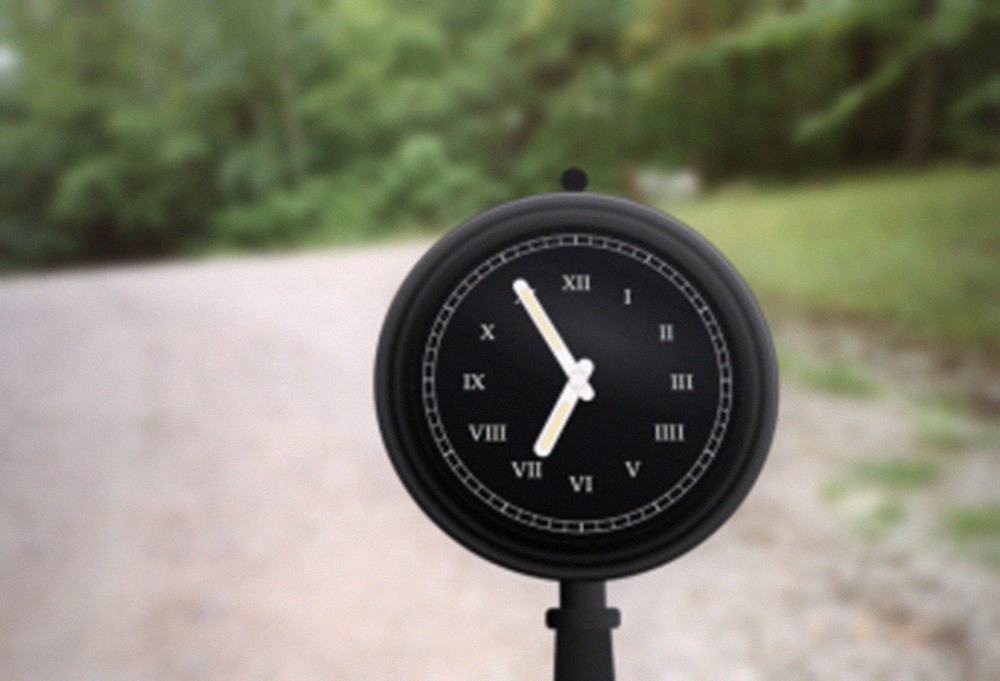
6.55
